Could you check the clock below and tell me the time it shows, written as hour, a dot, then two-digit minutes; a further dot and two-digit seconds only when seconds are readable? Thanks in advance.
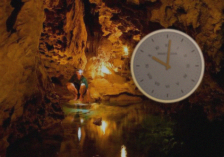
10.01
